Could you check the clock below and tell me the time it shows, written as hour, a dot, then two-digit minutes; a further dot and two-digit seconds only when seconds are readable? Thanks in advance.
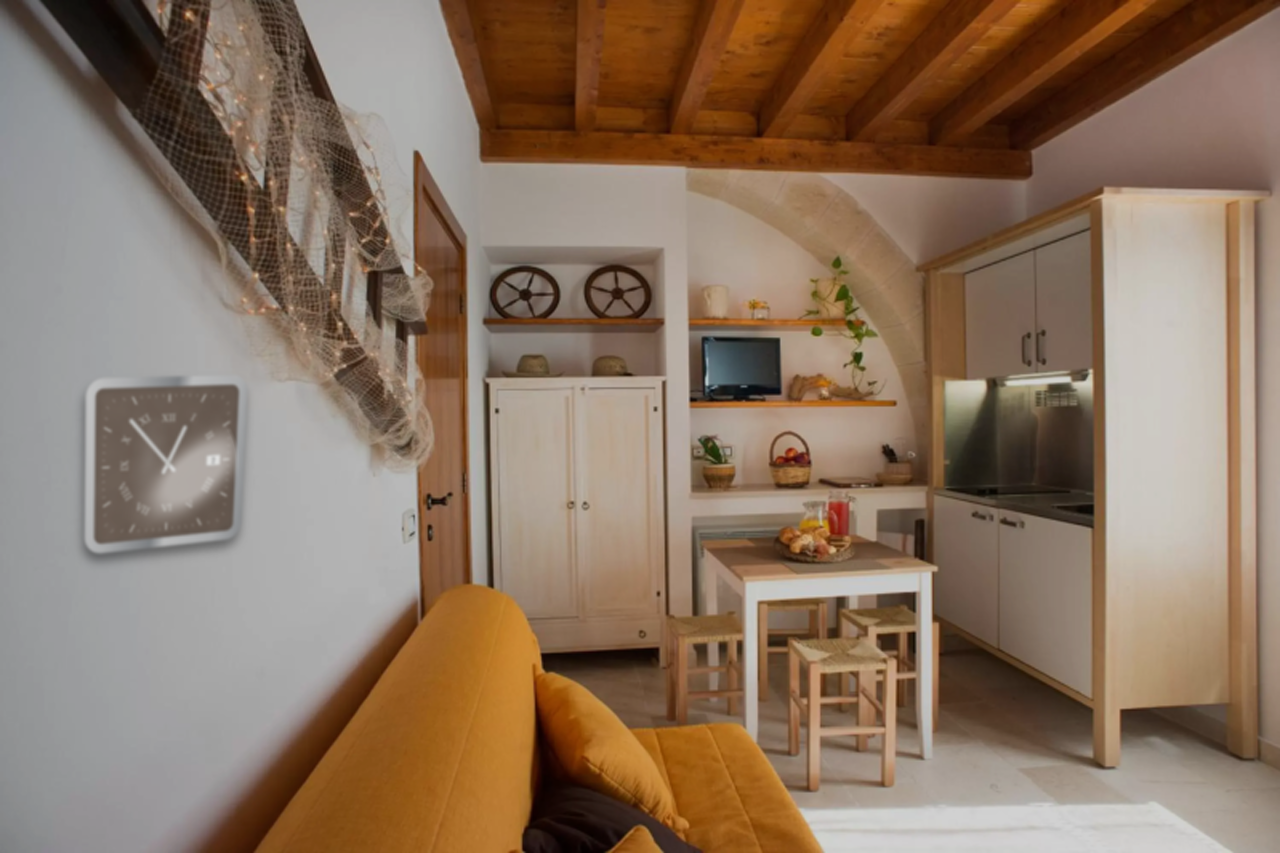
12.53
